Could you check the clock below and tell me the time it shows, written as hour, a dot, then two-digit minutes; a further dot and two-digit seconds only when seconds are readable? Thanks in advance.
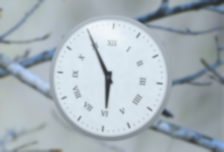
5.55
